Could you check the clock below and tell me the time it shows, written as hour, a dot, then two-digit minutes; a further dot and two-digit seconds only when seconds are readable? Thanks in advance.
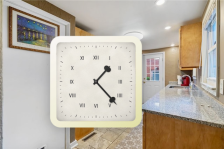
1.23
